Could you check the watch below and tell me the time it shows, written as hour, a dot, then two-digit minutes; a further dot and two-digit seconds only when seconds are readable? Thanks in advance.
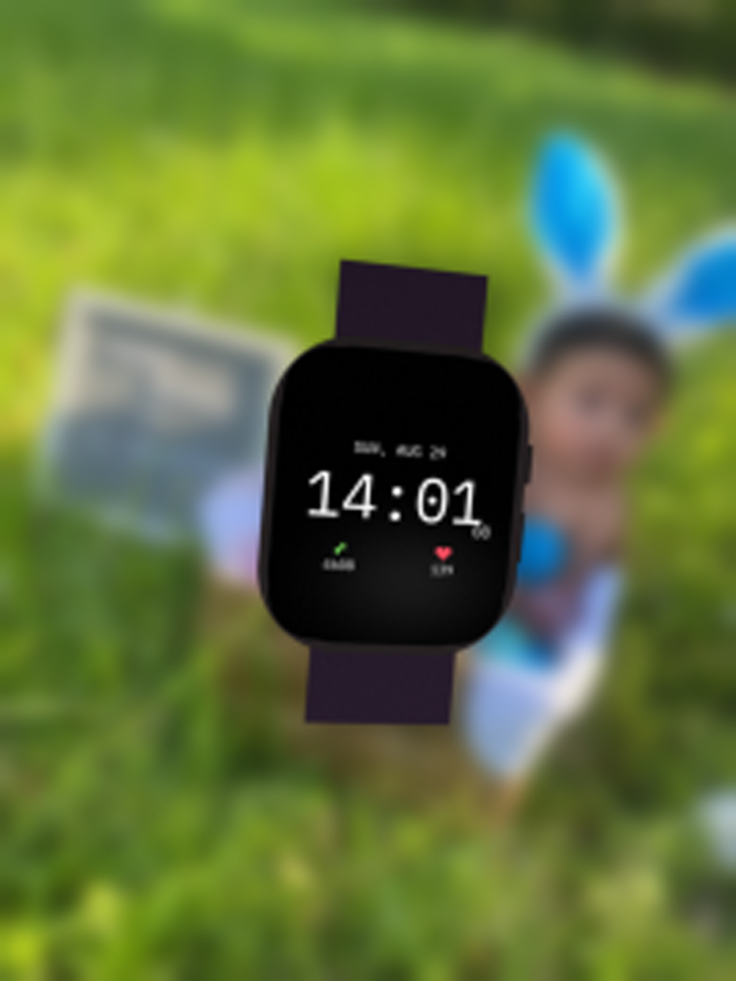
14.01
